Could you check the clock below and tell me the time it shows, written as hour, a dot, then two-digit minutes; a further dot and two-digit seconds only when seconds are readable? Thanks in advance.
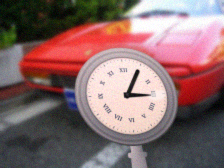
3.05
